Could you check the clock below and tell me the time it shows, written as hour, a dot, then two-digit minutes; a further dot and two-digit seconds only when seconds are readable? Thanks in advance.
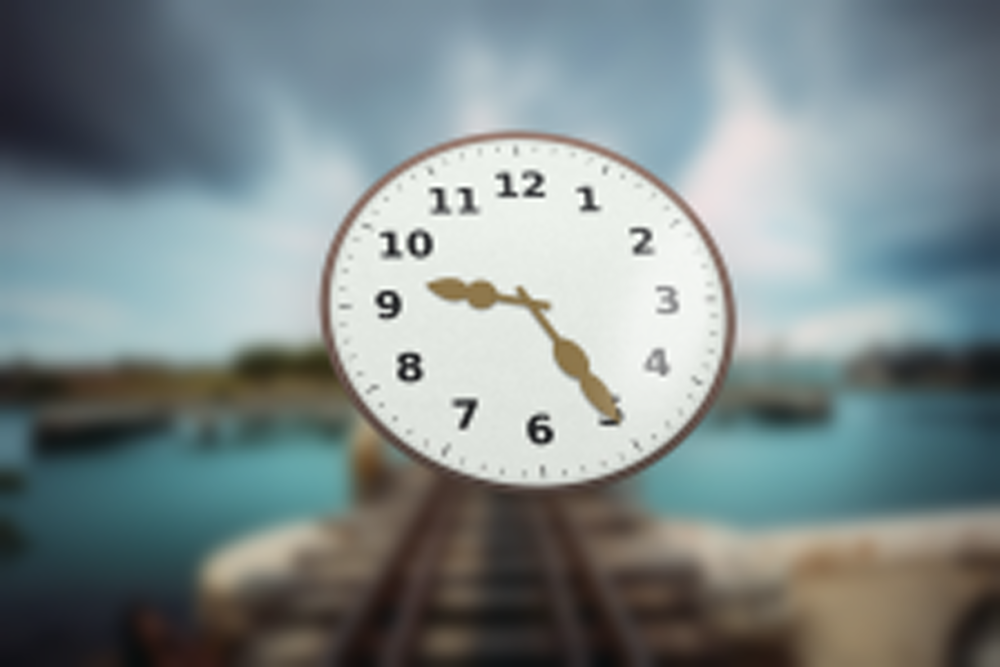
9.25
